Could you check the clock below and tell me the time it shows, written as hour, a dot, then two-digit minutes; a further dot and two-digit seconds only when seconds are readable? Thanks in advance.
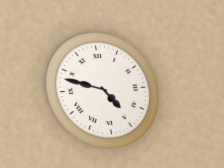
4.48
